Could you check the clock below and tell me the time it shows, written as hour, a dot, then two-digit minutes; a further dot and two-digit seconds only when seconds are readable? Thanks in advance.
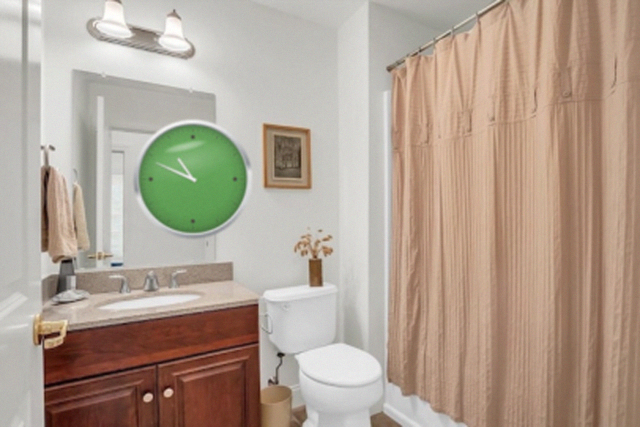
10.49
